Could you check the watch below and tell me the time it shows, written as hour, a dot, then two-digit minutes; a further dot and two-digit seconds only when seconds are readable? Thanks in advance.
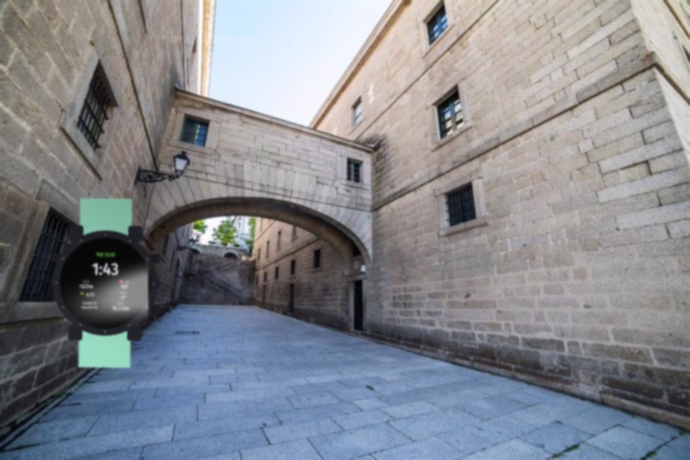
1.43
